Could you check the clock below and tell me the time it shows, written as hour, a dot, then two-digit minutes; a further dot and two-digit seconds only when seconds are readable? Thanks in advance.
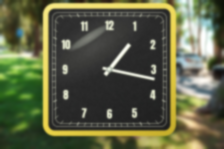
1.17
